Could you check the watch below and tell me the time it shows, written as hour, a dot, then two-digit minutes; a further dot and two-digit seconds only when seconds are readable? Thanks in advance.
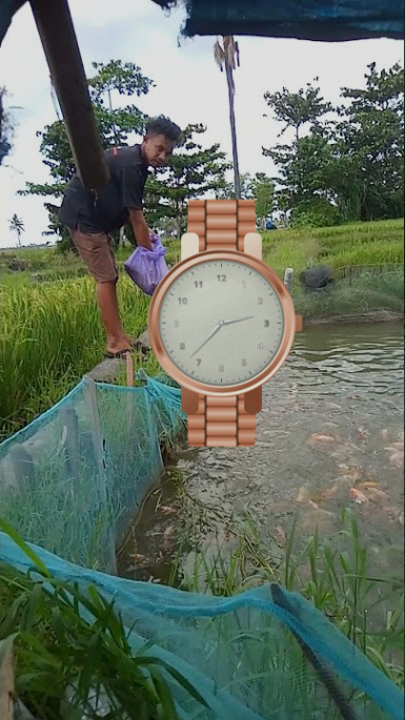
2.37
